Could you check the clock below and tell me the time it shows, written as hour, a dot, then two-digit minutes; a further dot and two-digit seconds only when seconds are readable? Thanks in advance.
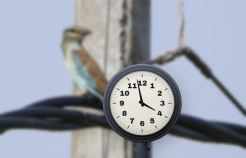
3.58
